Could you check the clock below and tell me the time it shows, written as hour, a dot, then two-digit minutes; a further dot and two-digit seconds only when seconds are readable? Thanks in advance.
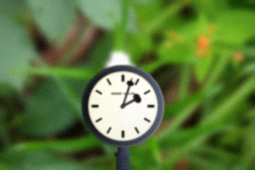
2.03
